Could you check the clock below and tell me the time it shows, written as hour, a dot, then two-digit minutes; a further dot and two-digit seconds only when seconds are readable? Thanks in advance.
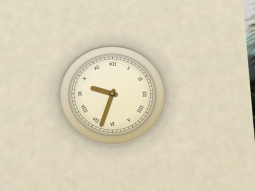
9.33
